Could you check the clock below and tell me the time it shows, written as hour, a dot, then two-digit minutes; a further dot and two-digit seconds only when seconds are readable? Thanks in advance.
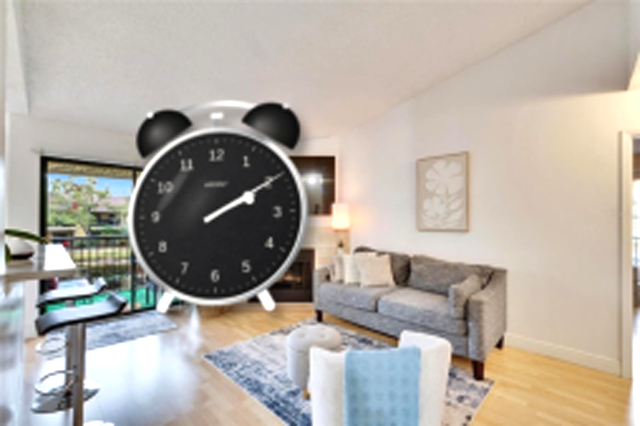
2.10
